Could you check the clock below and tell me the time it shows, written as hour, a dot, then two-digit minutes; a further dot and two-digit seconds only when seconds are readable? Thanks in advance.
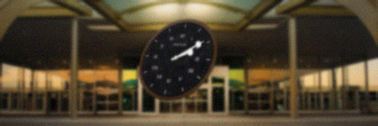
2.09
